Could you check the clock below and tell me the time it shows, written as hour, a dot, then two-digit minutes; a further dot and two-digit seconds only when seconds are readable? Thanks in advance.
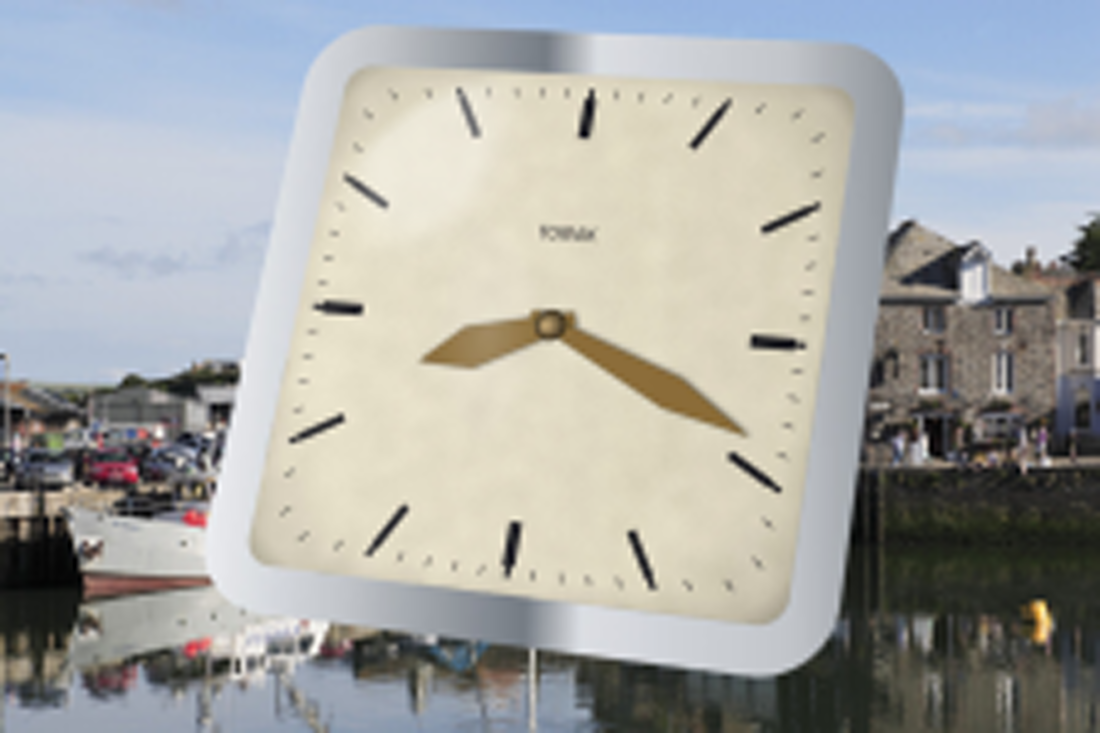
8.19
